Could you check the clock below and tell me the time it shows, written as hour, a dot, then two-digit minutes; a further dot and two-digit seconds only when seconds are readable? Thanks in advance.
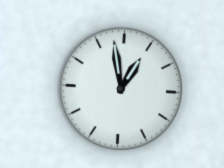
12.58
